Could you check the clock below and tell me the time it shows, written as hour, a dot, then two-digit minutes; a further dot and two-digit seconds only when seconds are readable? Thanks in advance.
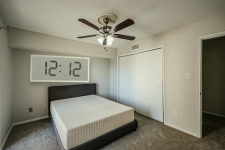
12.12
